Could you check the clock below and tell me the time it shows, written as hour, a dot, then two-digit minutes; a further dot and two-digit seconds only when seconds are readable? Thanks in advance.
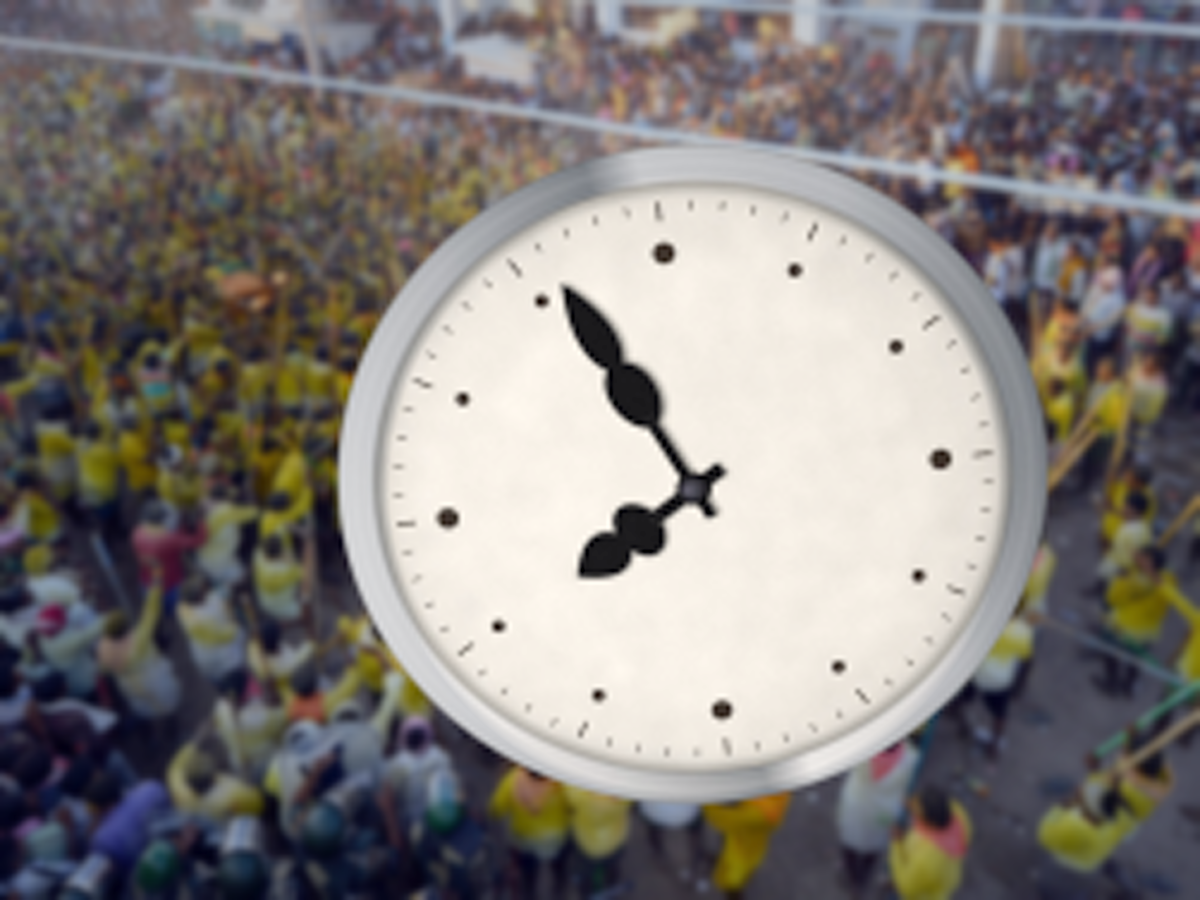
7.56
